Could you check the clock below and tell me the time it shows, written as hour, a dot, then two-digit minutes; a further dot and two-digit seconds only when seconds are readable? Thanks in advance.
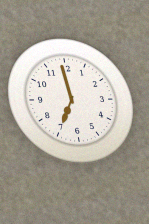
6.59
